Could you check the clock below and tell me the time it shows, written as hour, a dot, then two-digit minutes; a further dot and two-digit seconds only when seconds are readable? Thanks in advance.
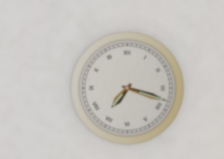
7.18
